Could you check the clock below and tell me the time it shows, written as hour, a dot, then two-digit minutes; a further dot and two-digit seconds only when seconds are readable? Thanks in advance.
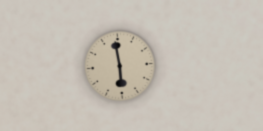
5.59
